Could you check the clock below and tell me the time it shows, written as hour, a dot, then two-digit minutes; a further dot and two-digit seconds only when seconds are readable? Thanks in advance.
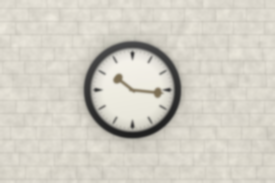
10.16
